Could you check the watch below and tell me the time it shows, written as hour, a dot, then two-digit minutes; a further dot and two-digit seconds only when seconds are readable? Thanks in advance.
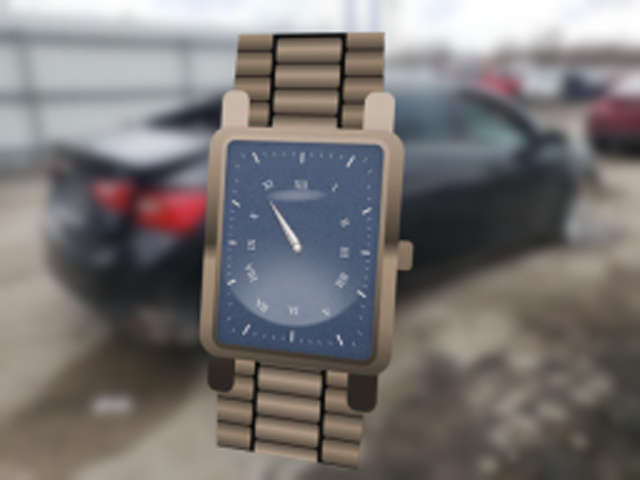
10.54
